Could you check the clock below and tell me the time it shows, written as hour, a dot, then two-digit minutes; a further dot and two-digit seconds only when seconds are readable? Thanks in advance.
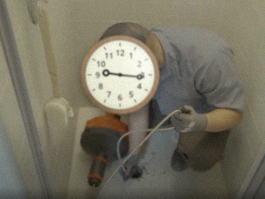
9.16
